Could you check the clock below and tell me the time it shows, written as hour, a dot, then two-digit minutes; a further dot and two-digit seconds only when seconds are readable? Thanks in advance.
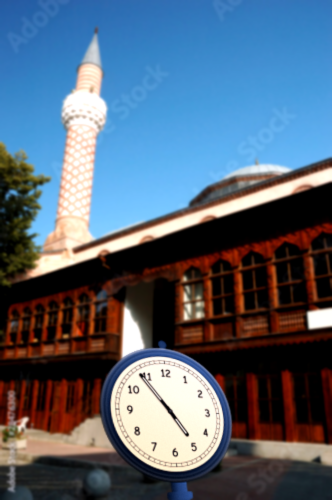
4.54
